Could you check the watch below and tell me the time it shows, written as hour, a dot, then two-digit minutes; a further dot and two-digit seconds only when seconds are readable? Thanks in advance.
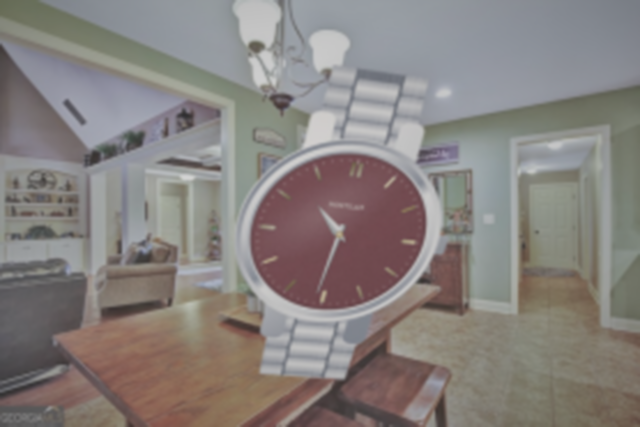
10.31
